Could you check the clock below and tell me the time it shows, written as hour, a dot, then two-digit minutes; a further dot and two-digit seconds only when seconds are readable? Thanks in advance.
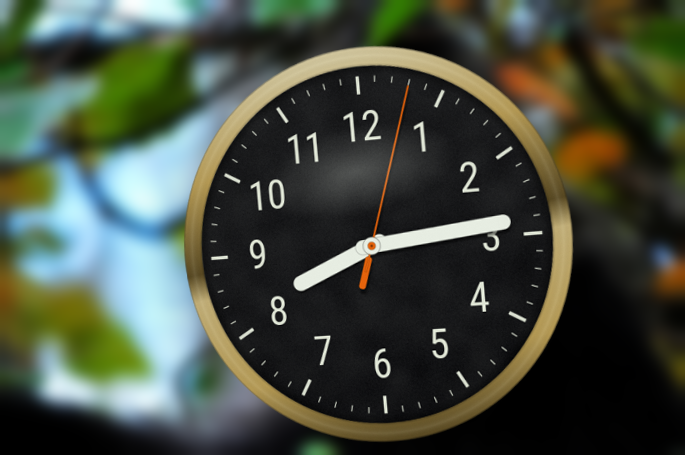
8.14.03
